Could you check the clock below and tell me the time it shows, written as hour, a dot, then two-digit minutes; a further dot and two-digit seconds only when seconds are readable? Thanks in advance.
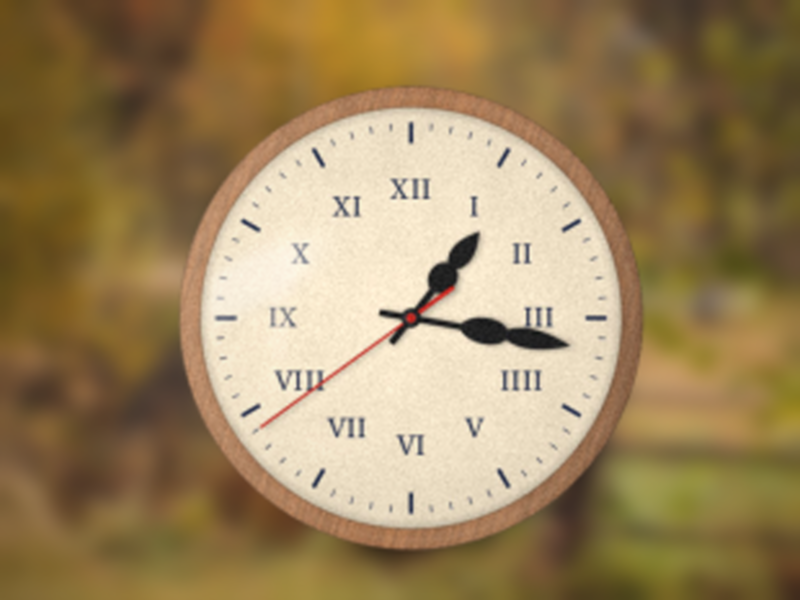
1.16.39
